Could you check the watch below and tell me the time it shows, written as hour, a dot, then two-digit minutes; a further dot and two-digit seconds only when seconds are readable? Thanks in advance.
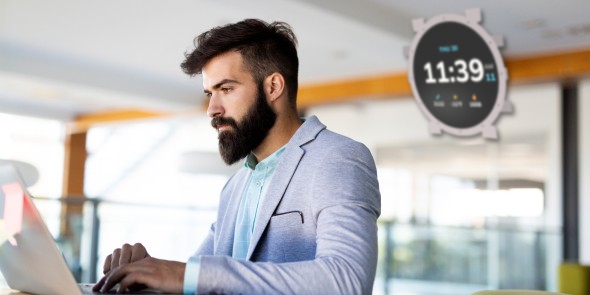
11.39
